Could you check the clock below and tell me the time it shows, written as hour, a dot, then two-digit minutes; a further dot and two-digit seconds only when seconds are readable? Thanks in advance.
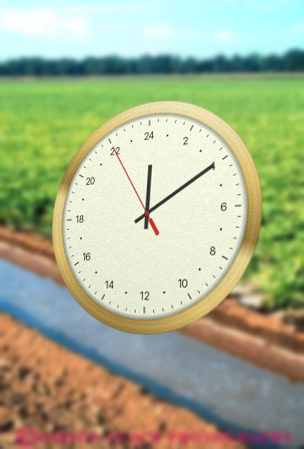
0.09.55
